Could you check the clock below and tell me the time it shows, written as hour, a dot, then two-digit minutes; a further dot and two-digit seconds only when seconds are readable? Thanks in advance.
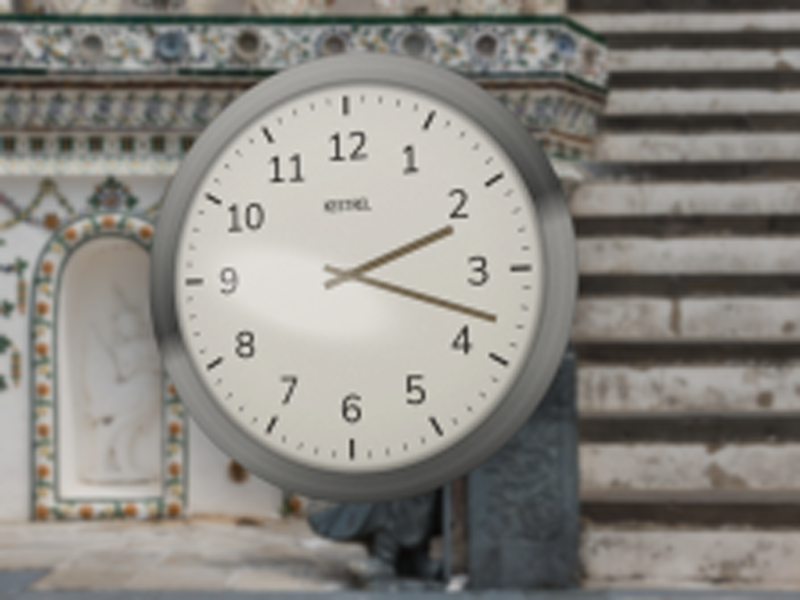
2.18
